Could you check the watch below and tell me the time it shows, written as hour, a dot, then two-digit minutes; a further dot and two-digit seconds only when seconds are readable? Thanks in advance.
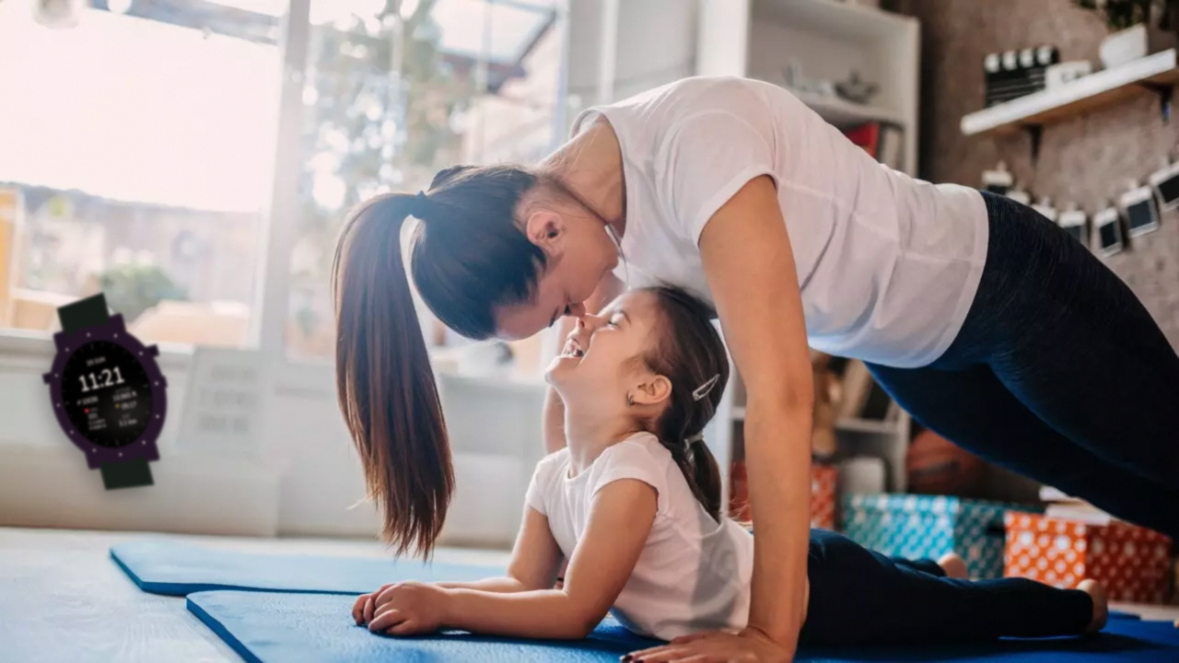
11.21
